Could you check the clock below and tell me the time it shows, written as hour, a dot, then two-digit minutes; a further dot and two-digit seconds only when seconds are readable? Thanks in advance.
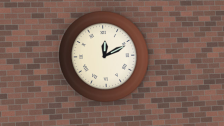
12.11
